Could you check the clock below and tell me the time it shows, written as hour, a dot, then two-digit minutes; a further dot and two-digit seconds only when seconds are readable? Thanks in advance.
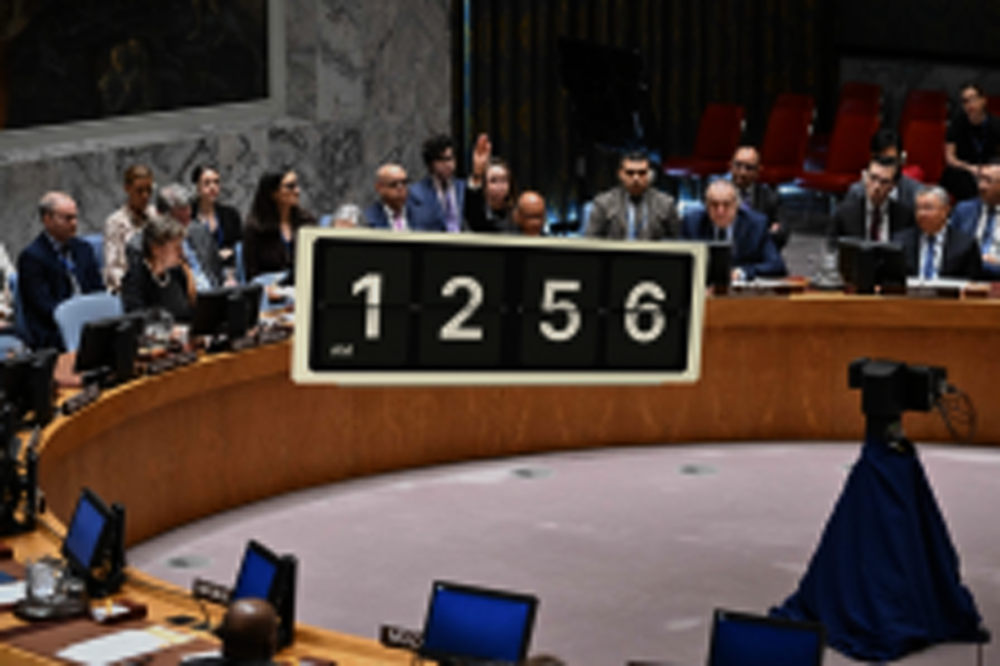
12.56
